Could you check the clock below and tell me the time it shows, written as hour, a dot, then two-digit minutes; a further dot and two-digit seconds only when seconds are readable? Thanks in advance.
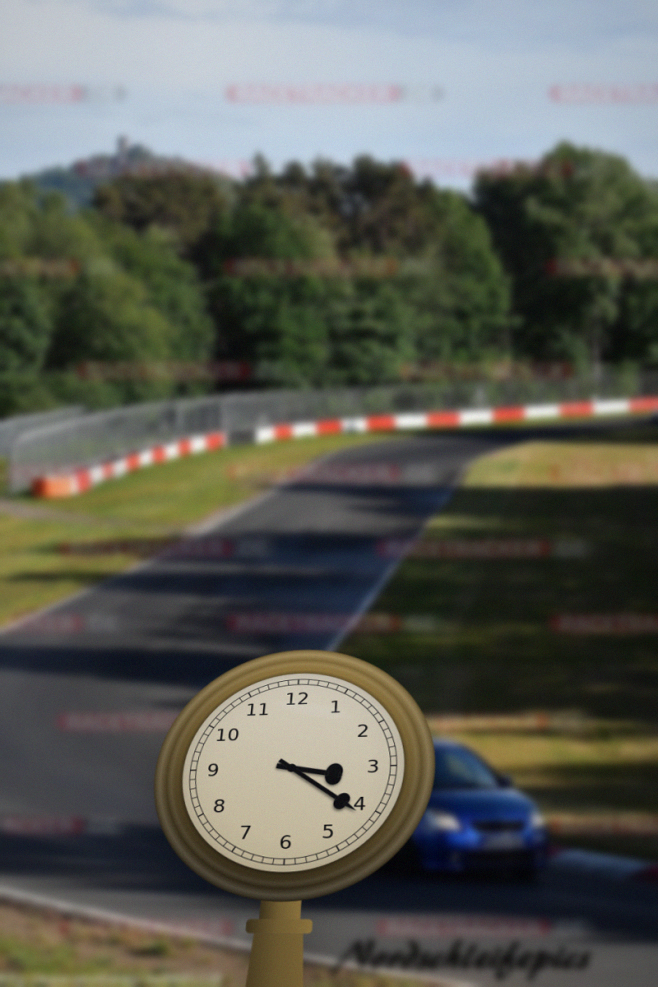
3.21
